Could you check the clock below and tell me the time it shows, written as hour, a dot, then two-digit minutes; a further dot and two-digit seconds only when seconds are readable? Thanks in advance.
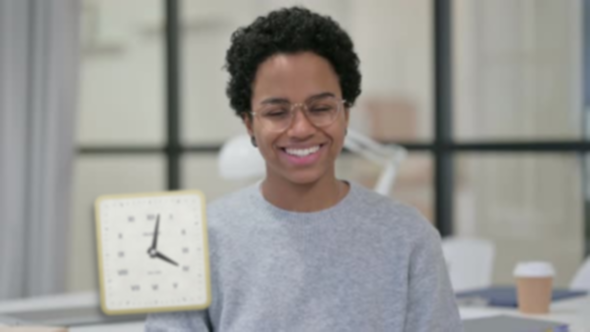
4.02
